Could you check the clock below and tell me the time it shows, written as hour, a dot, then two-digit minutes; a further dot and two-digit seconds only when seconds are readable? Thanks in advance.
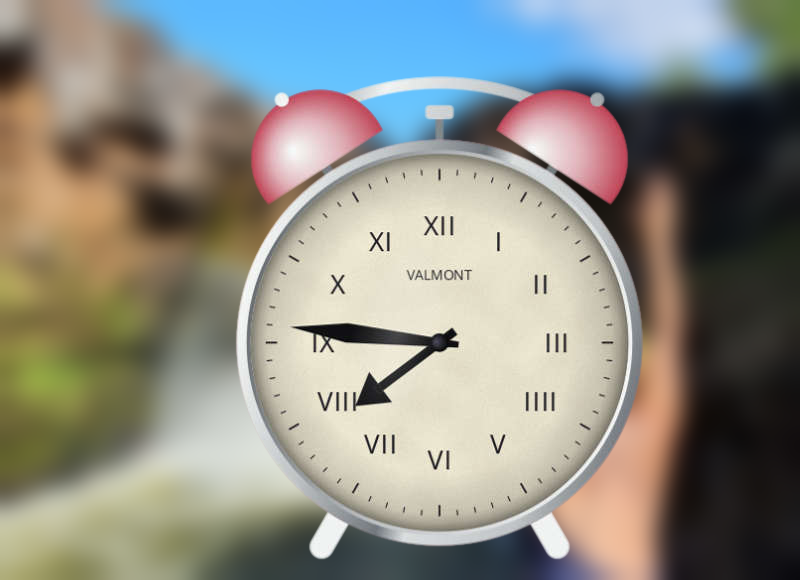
7.46
